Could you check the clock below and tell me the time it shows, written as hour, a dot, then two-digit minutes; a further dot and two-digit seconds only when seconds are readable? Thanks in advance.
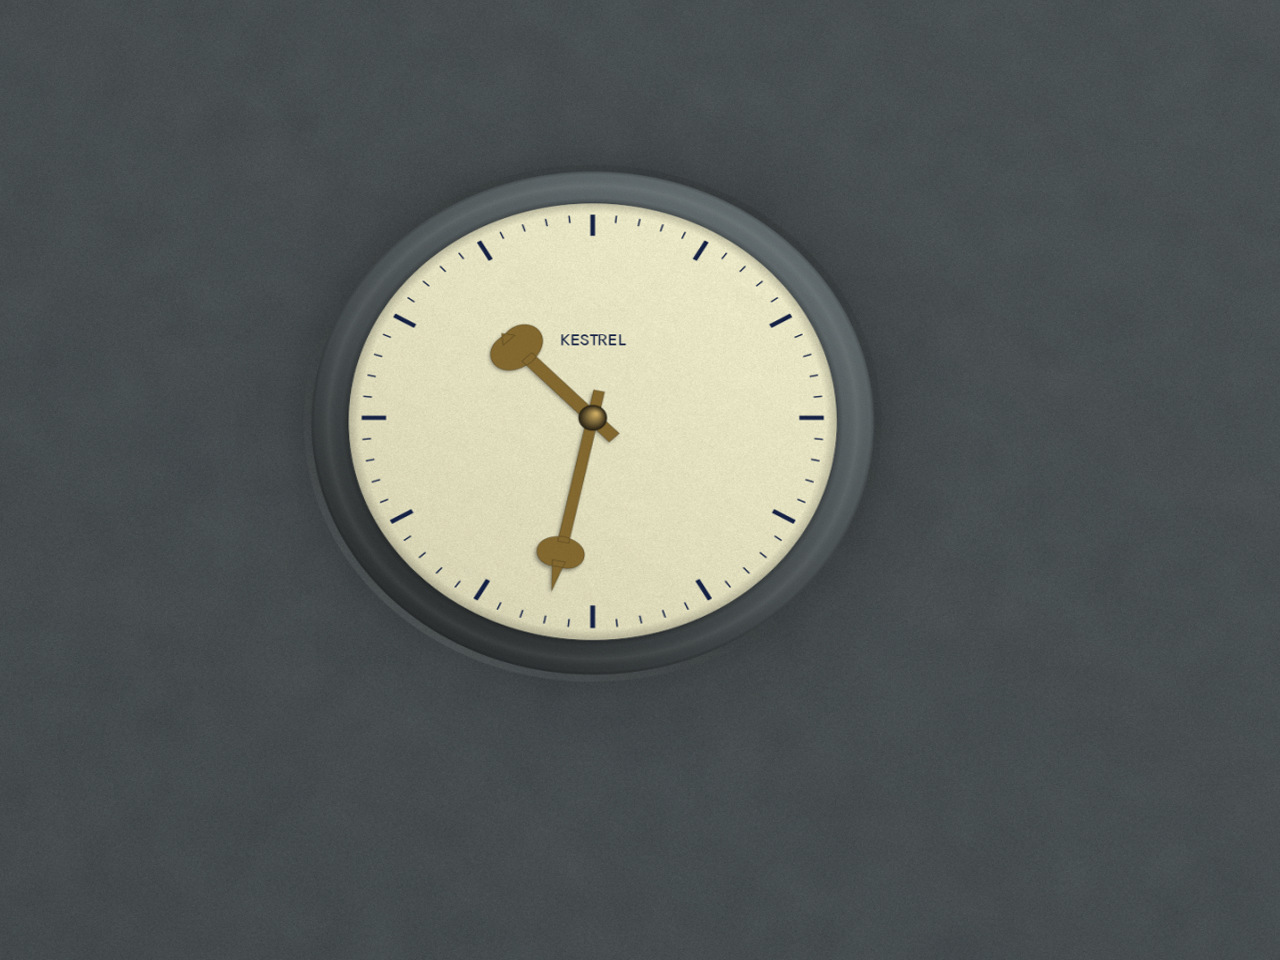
10.32
